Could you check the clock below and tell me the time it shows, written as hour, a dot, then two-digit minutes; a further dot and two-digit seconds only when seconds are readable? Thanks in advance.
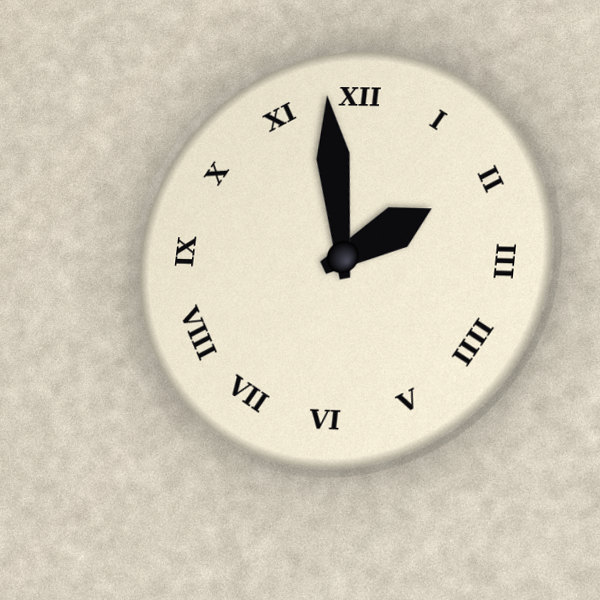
1.58
